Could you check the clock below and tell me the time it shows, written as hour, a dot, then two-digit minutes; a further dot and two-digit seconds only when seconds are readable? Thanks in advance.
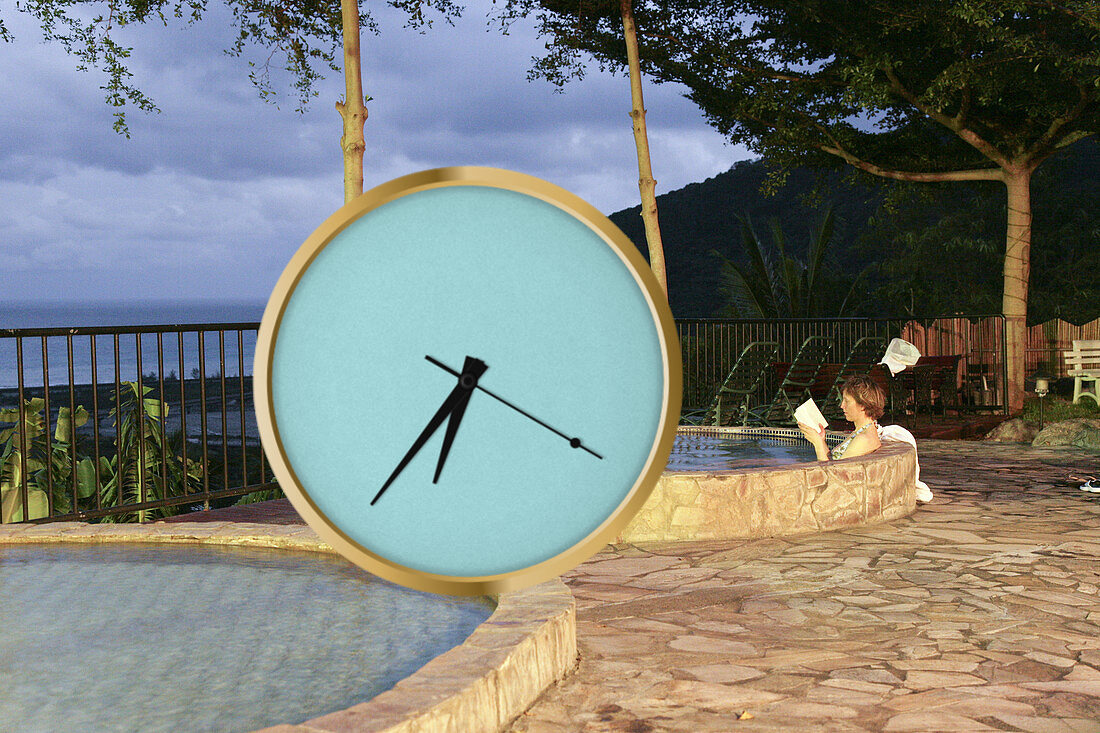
6.36.20
